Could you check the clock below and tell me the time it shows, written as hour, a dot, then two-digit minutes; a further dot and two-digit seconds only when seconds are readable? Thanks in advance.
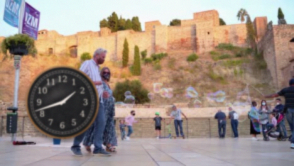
1.42
